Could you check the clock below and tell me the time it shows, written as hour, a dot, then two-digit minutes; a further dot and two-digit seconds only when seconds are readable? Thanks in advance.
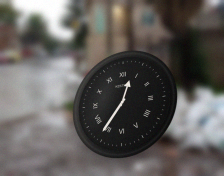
12.36
